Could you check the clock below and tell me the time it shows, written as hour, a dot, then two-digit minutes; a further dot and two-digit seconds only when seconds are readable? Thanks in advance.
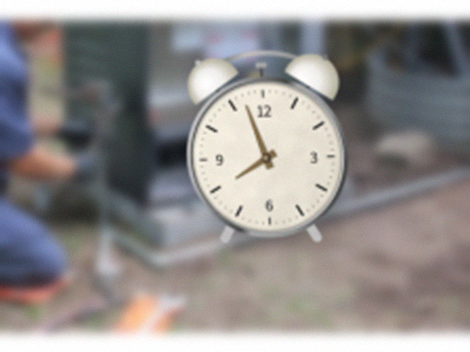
7.57
